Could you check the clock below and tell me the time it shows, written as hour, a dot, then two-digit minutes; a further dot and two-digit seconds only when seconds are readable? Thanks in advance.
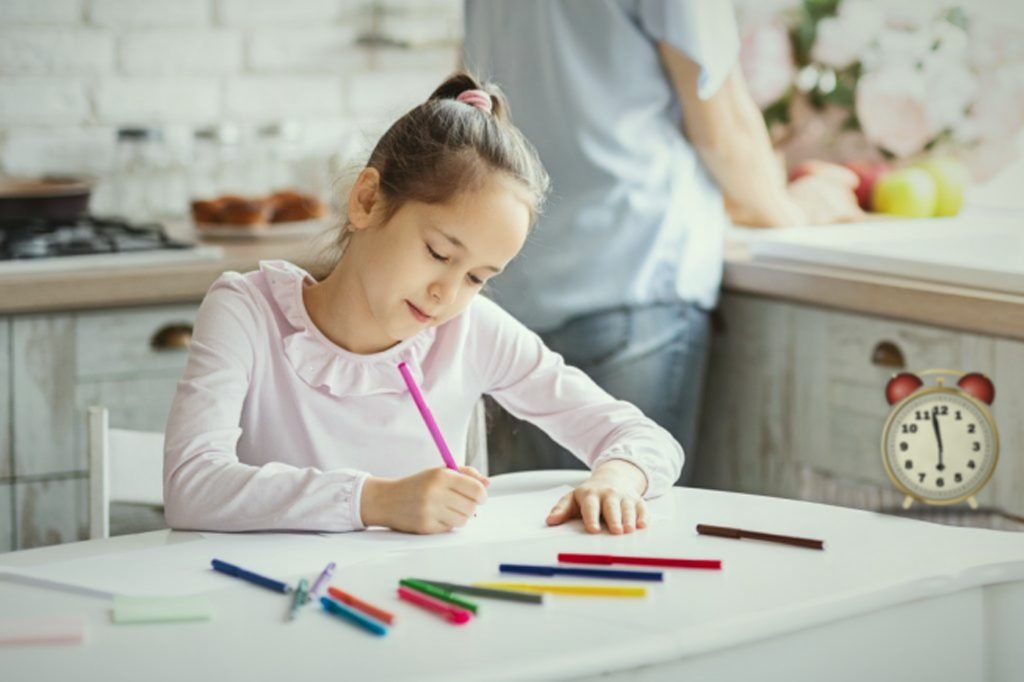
5.58
